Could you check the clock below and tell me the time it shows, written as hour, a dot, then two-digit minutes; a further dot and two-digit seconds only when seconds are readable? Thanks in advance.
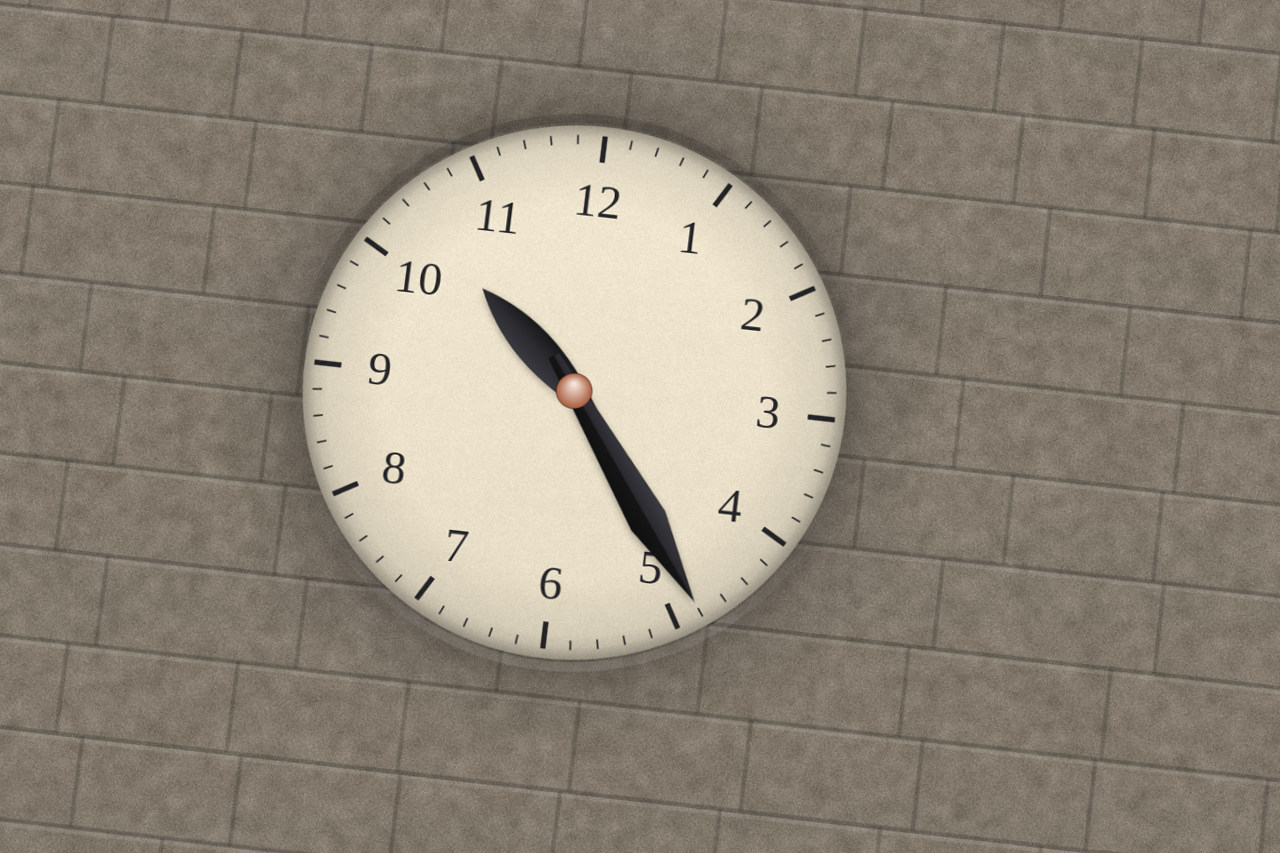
10.24
